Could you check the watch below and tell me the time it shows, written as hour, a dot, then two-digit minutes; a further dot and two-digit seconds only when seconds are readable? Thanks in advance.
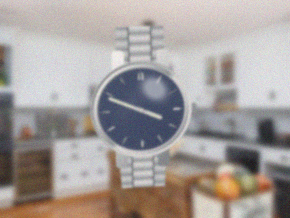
3.49
